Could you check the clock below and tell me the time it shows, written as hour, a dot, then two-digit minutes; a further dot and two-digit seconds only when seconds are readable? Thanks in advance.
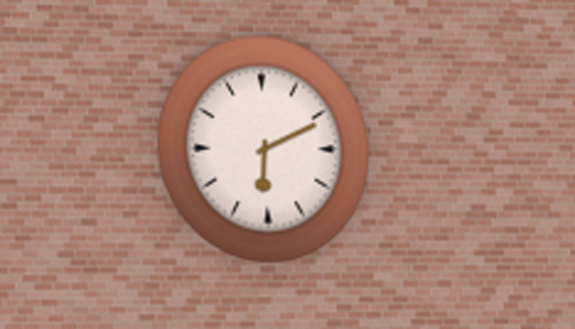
6.11
